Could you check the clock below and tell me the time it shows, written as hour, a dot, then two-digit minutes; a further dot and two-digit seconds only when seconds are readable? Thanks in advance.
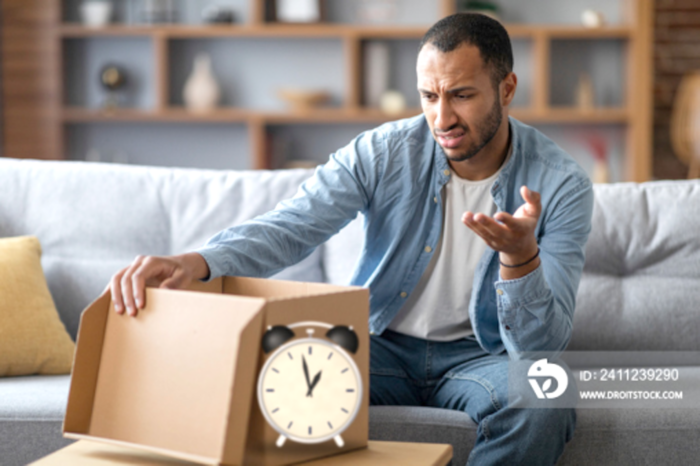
12.58
